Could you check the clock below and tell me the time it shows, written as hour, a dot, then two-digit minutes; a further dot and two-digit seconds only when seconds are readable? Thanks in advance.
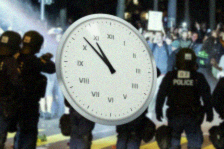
10.52
